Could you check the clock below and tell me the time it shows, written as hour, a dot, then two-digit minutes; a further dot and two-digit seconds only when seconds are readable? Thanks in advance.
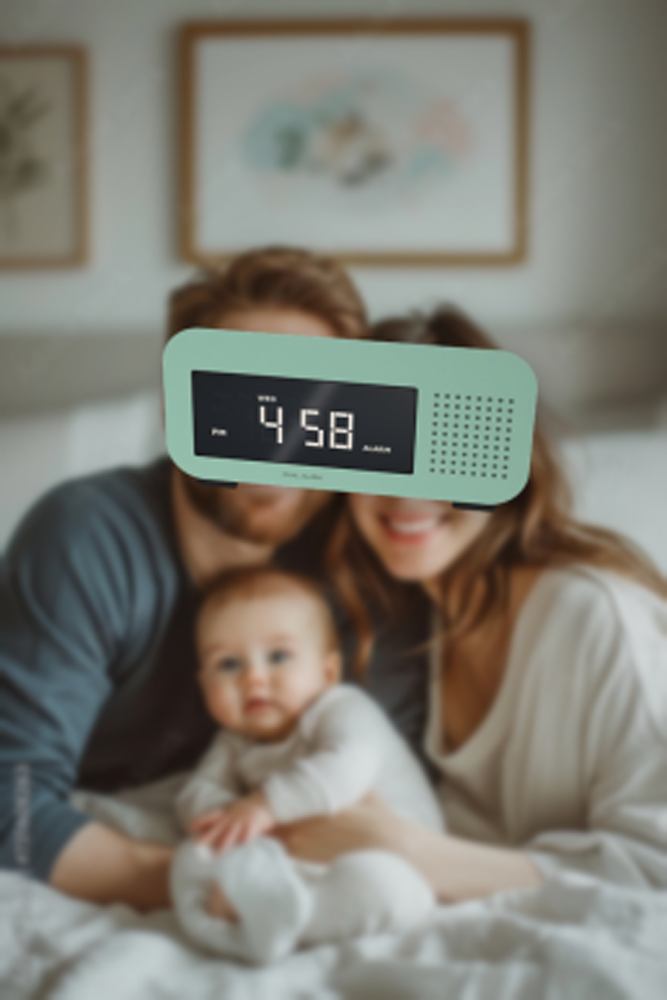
4.58
